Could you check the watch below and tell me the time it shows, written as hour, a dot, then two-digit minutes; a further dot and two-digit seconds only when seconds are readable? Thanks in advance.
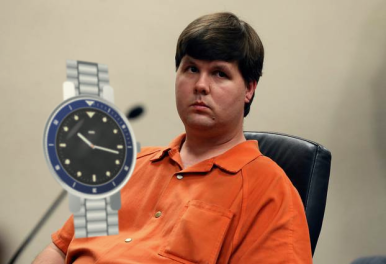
10.17
